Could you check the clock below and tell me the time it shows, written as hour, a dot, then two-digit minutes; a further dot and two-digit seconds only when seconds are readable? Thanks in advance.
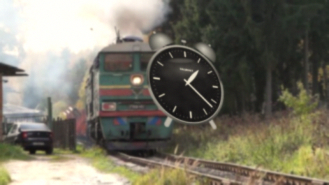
1.22
